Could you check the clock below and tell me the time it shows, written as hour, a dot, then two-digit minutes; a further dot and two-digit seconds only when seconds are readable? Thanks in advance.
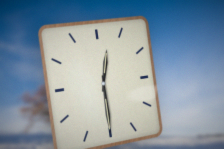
12.30
